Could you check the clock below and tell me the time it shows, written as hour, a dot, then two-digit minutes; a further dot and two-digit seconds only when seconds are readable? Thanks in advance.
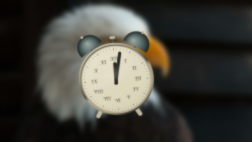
12.02
